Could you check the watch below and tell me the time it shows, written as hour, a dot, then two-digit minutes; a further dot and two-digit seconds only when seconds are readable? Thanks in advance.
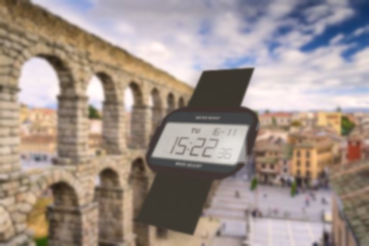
15.22
